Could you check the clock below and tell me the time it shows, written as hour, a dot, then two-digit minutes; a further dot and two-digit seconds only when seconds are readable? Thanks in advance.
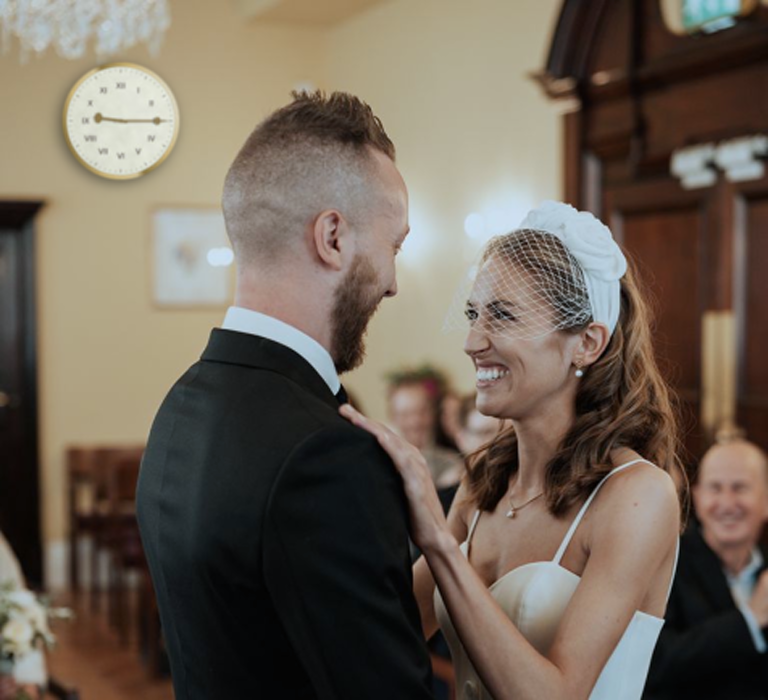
9.15
